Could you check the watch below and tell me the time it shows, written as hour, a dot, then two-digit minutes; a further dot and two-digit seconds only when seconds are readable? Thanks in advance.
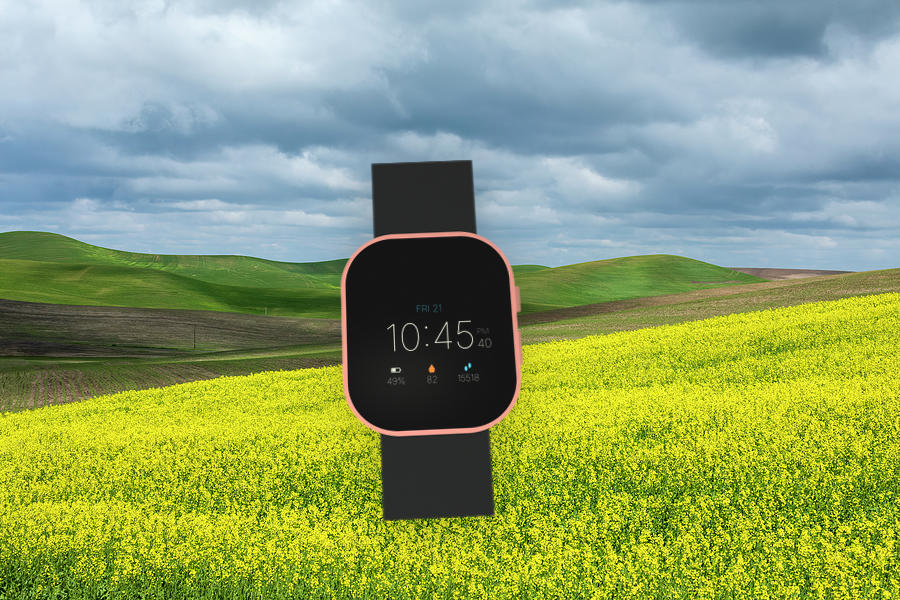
10.45.40
